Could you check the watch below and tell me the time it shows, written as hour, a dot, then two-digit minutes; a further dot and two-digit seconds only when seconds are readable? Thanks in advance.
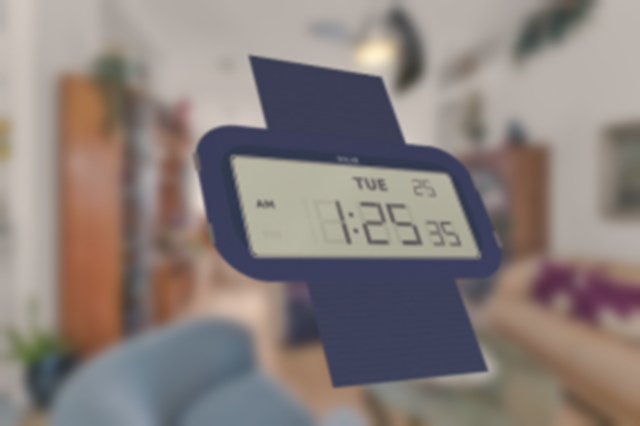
1.25.35
